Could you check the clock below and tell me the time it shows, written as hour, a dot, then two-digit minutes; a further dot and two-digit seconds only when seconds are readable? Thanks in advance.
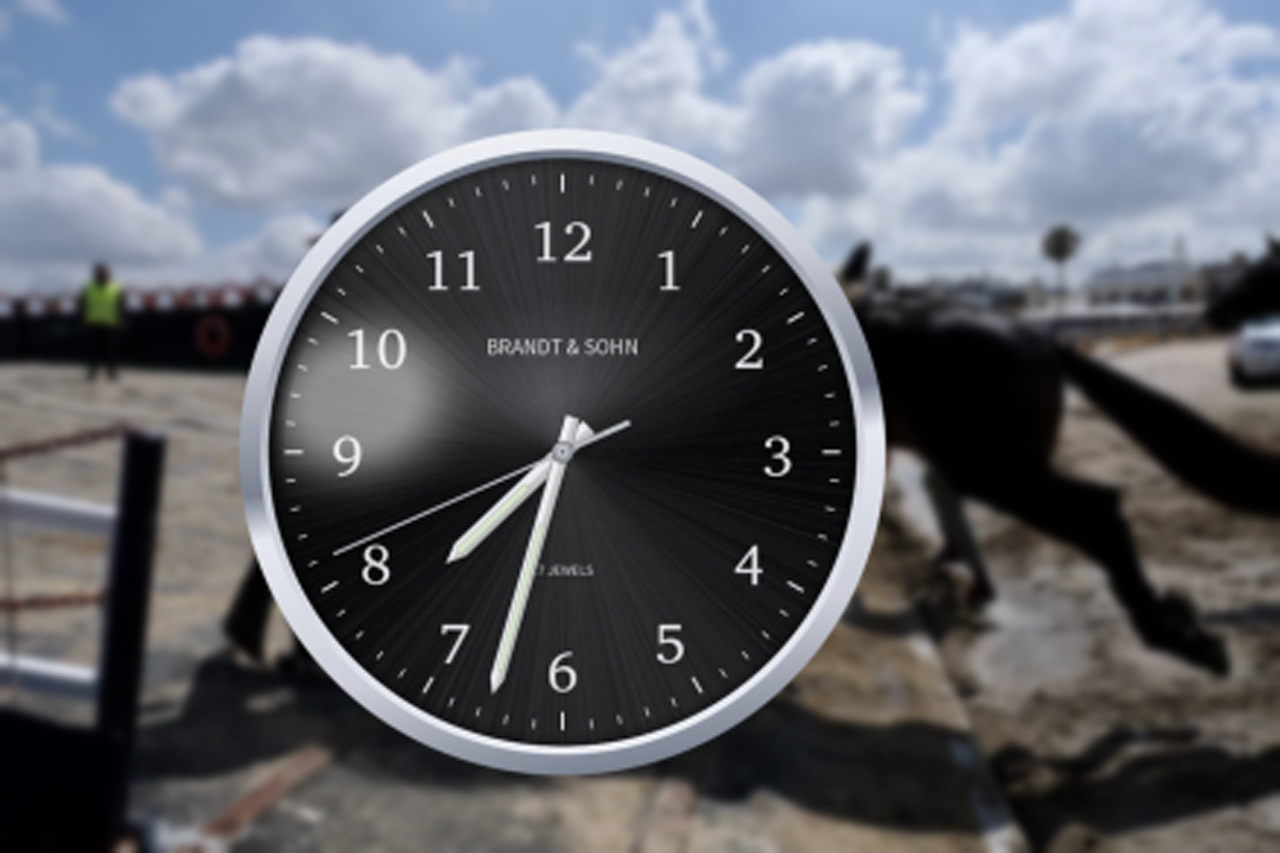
7.32.41
